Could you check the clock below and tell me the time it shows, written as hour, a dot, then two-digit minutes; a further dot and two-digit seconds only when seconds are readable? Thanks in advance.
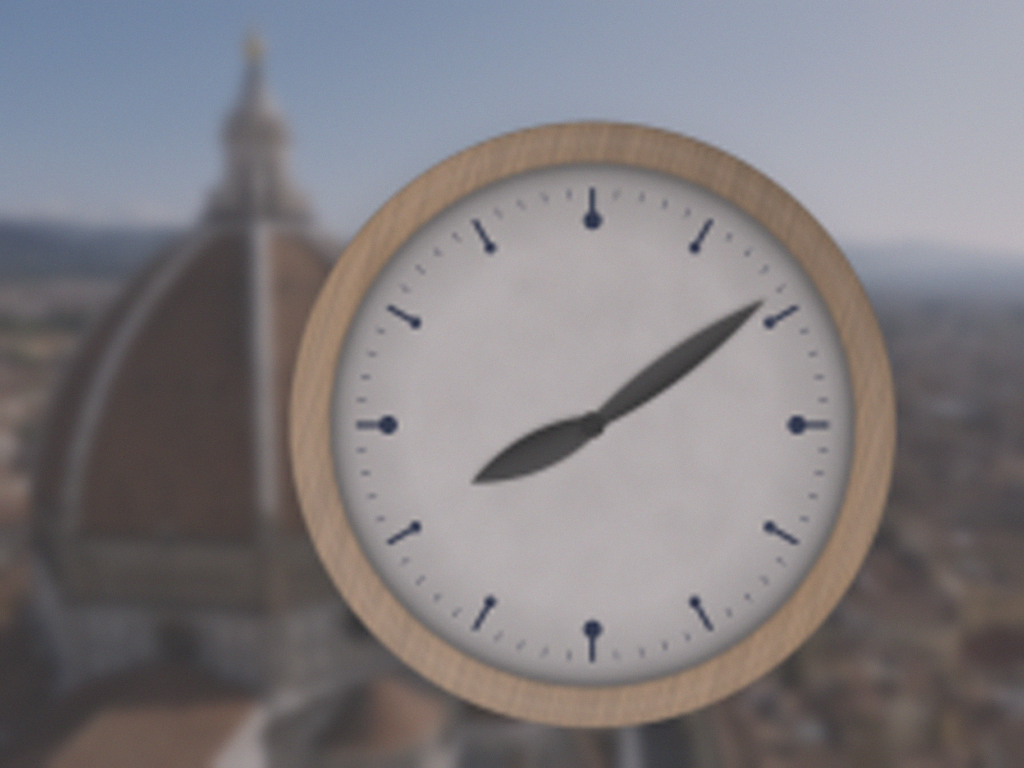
8.09
